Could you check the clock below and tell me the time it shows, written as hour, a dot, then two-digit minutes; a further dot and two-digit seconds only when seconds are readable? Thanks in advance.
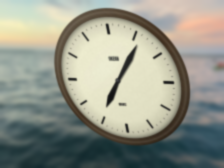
7.06
